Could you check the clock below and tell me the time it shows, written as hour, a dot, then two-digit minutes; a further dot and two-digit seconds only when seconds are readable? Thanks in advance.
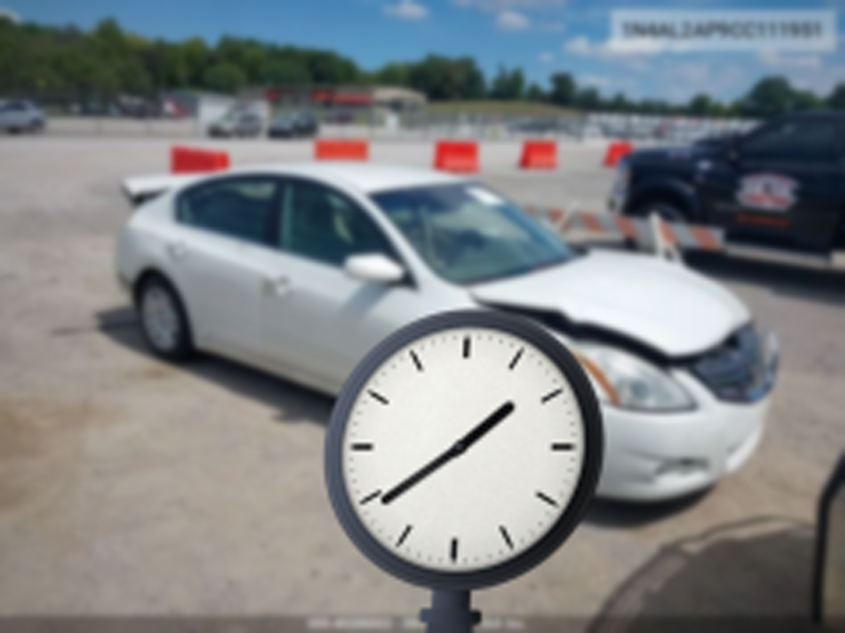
1.39
